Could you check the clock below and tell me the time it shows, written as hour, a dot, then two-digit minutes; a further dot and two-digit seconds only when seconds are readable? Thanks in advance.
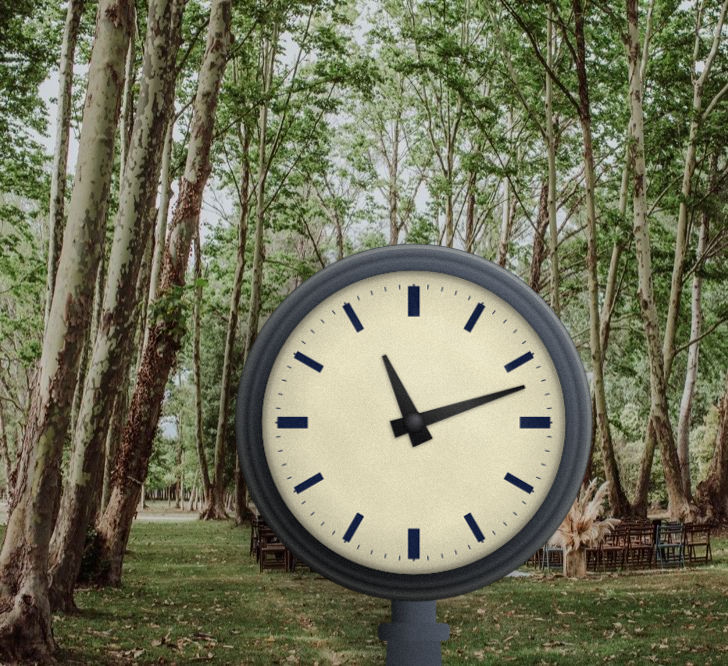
11.12
